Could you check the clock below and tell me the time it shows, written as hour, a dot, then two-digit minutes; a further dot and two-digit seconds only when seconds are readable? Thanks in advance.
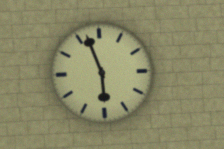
5.57
